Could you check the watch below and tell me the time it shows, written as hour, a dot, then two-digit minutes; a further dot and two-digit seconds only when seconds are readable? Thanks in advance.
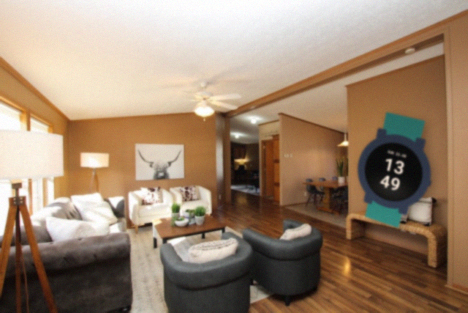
13.49
